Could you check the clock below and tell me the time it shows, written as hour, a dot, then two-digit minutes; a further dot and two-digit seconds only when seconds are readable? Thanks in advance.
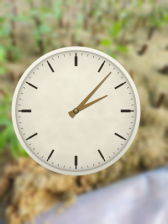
2.07
